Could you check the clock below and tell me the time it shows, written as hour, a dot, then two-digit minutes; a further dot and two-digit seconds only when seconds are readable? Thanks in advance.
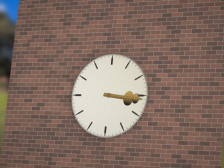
3.16
